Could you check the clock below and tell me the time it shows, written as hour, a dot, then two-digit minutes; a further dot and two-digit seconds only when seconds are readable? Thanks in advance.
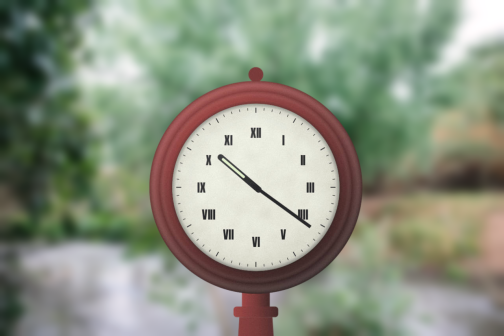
10.21
